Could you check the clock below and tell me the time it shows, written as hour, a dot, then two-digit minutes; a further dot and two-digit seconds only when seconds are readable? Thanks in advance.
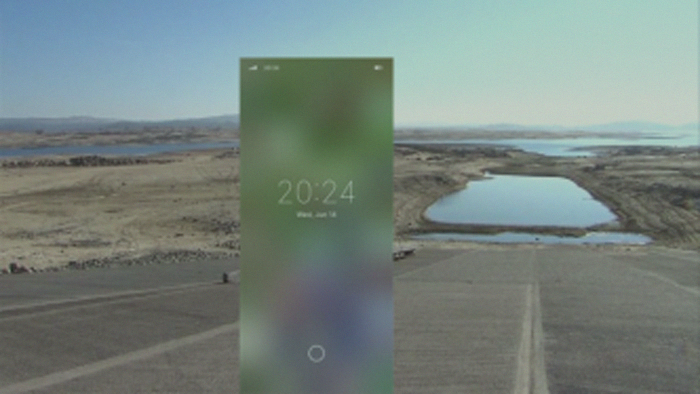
20.24
